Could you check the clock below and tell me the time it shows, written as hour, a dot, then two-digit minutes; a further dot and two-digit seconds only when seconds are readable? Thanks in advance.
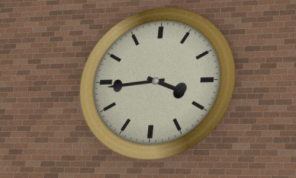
3.44
